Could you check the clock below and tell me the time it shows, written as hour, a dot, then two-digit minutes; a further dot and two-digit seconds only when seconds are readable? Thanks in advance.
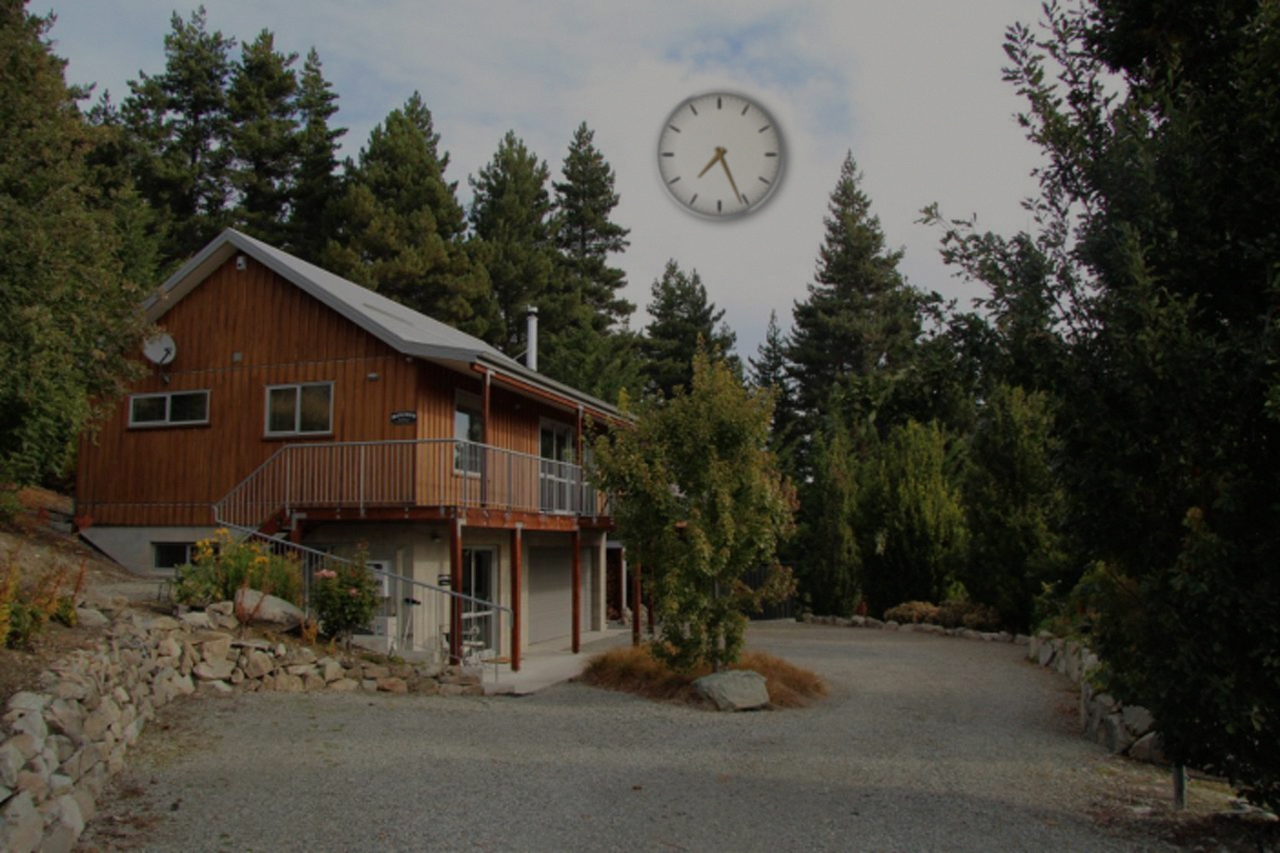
7.26
